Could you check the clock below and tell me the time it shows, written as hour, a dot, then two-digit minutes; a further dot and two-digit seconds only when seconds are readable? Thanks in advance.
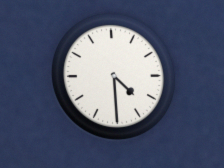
4.30
